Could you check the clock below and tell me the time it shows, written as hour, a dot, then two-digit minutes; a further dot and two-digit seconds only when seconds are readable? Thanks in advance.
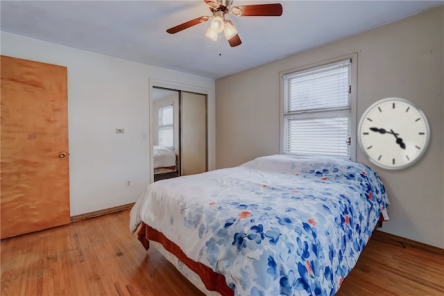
4.47
